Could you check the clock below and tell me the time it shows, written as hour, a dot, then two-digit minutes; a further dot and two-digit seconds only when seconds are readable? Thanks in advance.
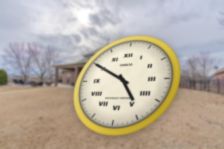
4.50
